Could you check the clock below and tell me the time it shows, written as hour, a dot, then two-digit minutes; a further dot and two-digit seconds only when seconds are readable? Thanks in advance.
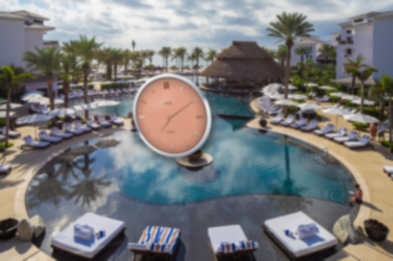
7.10
